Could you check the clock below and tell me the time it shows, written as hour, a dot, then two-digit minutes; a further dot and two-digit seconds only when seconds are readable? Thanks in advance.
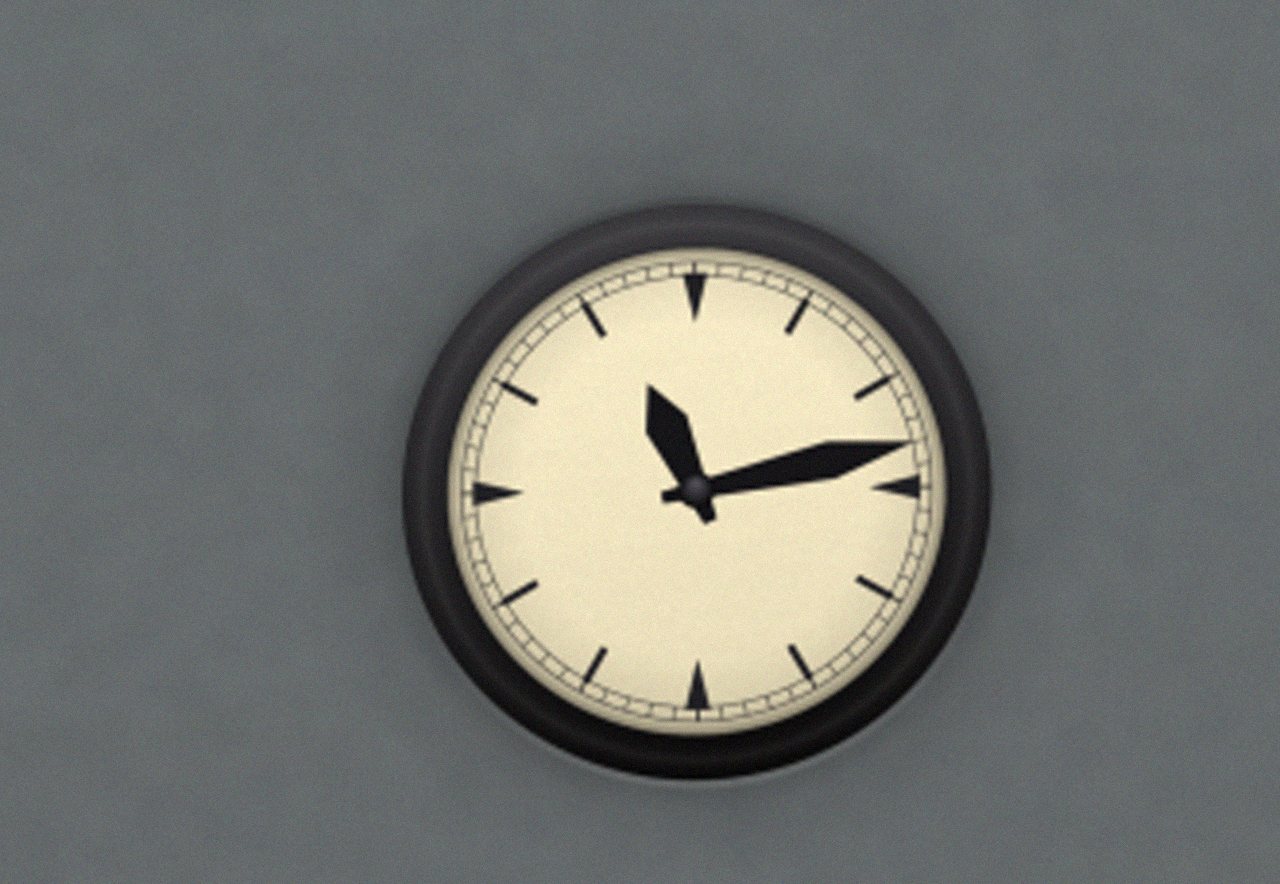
11.13
